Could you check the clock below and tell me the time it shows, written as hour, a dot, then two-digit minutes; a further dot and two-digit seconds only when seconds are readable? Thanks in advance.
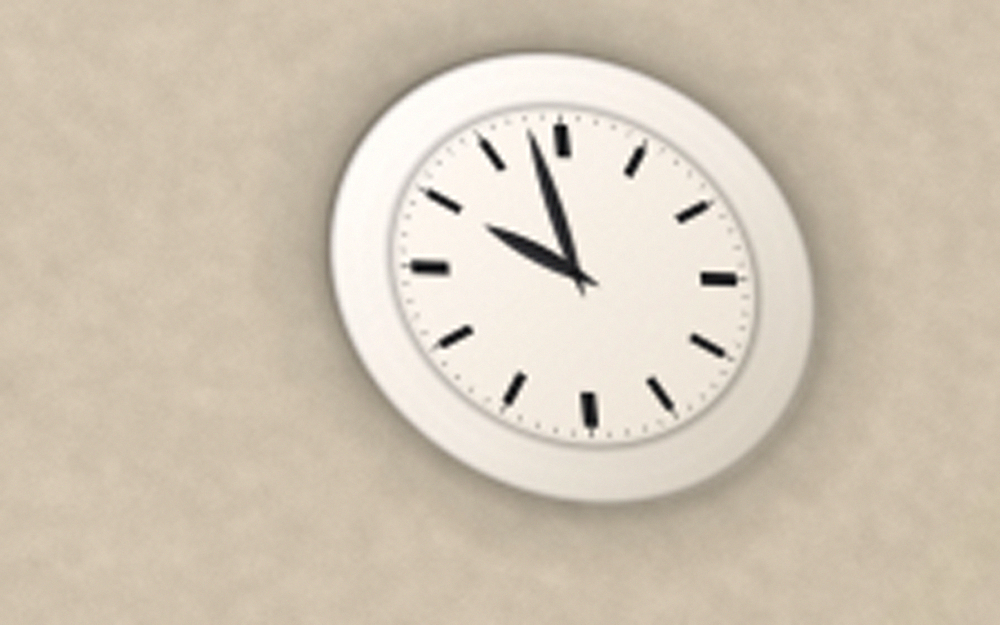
9.58
